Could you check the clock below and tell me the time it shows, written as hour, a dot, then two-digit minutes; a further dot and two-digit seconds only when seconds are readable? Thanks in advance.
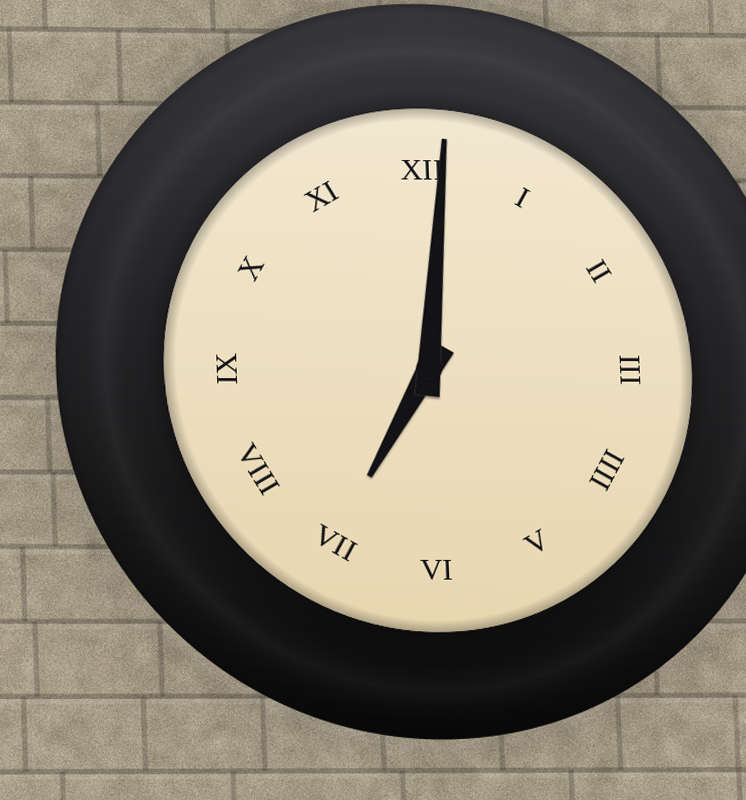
7.01
